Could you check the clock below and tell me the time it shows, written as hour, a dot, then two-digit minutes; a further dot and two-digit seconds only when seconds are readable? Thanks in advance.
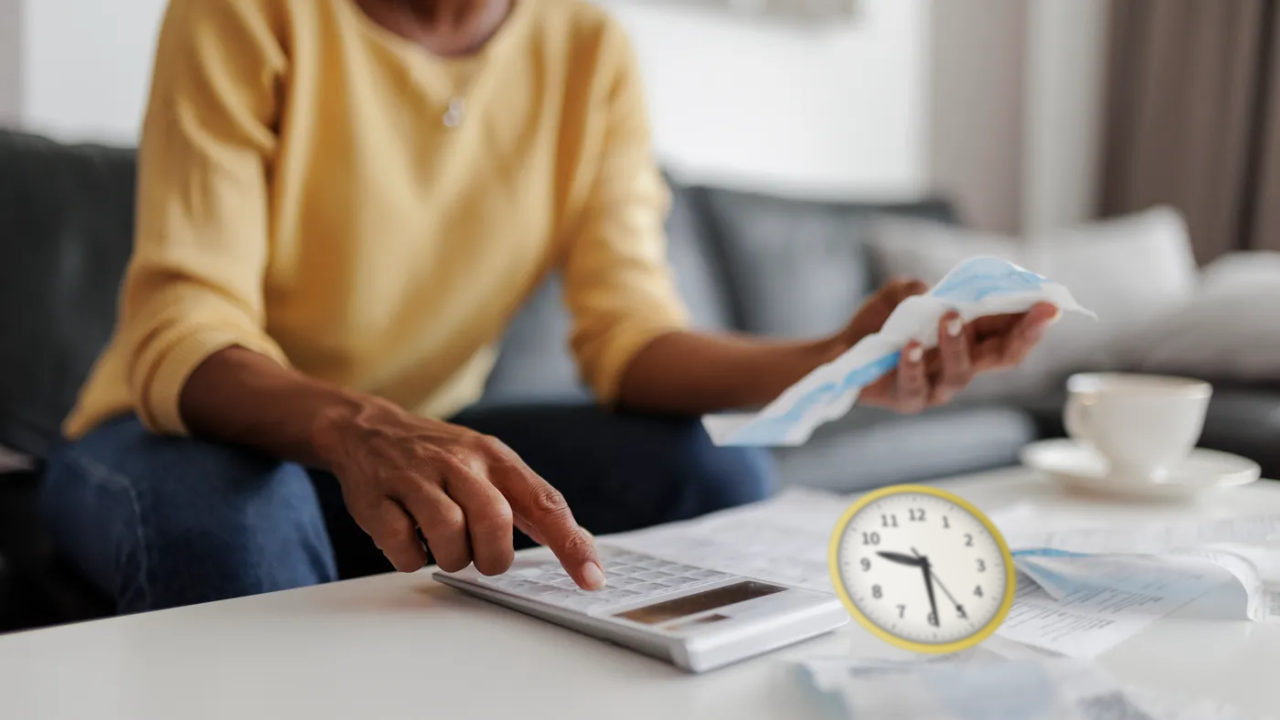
9.29.25
